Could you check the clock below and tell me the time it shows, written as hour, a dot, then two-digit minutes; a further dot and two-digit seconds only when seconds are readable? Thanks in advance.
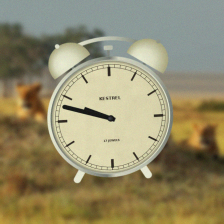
9.48
